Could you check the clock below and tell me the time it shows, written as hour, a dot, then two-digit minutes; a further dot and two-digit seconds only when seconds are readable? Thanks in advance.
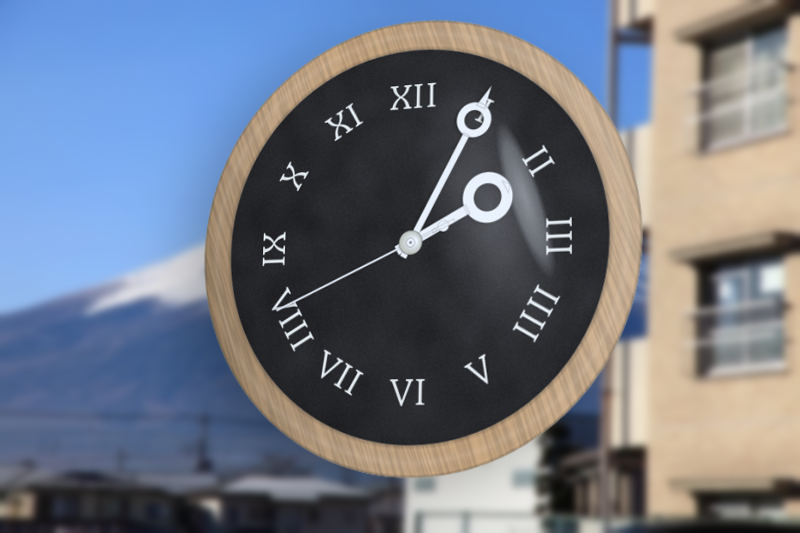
2.04.41
